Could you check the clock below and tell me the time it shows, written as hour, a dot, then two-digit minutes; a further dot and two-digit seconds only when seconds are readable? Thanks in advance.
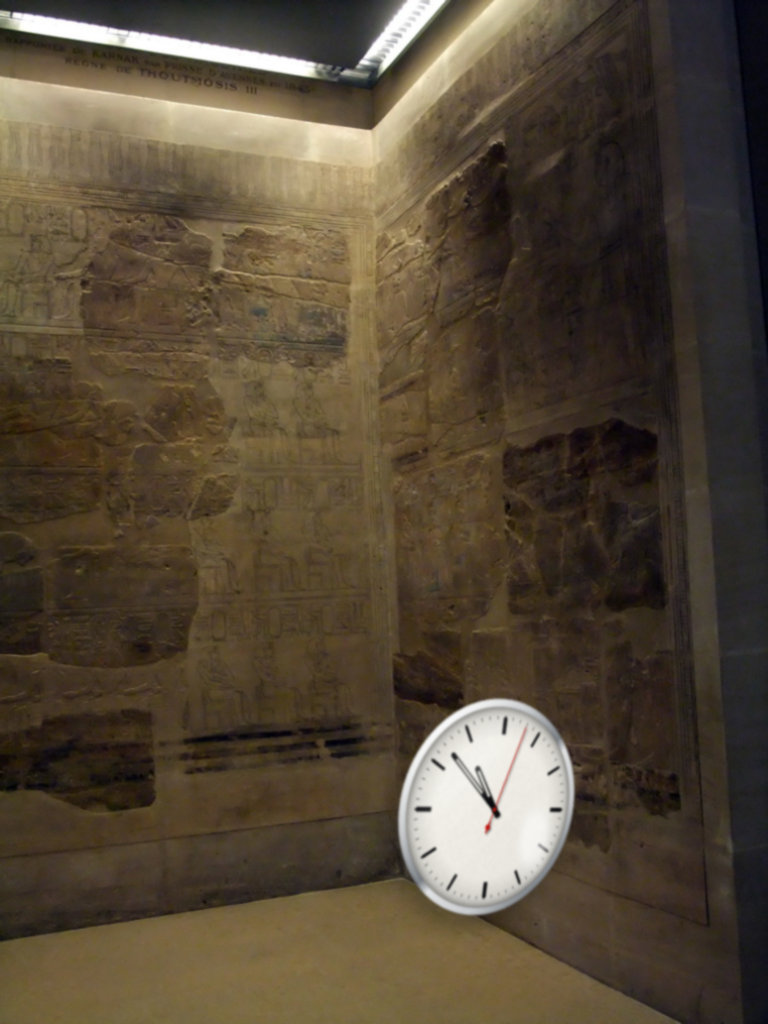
10.52.03
